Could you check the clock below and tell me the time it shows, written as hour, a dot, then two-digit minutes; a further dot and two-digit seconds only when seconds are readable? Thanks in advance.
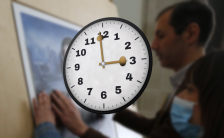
2.59
